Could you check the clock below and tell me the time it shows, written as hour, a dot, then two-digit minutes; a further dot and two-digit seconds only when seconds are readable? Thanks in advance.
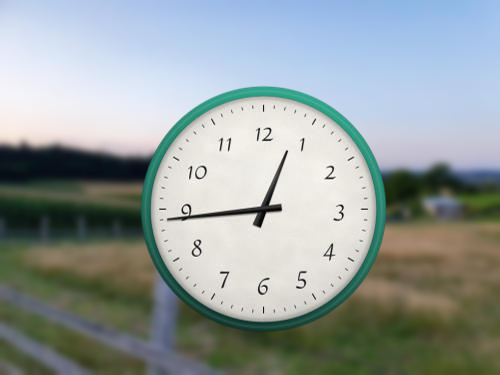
12.44
